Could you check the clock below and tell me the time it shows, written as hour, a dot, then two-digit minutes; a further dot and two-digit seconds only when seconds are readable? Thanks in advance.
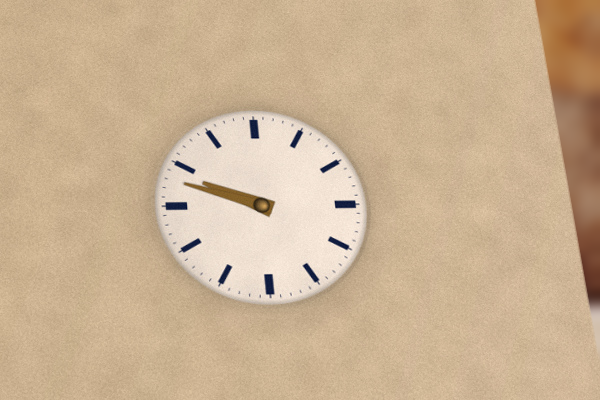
9.48
